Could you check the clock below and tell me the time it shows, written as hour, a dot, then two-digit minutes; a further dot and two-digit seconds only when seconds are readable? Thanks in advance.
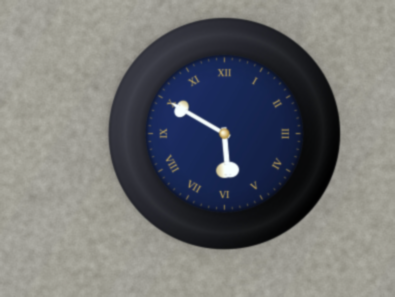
5.50
